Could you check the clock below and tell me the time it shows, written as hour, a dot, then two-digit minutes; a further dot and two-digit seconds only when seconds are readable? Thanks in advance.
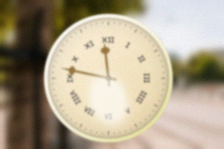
11.47
